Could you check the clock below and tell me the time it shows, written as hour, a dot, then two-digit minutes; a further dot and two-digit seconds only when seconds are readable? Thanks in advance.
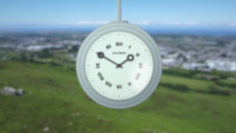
1.50
